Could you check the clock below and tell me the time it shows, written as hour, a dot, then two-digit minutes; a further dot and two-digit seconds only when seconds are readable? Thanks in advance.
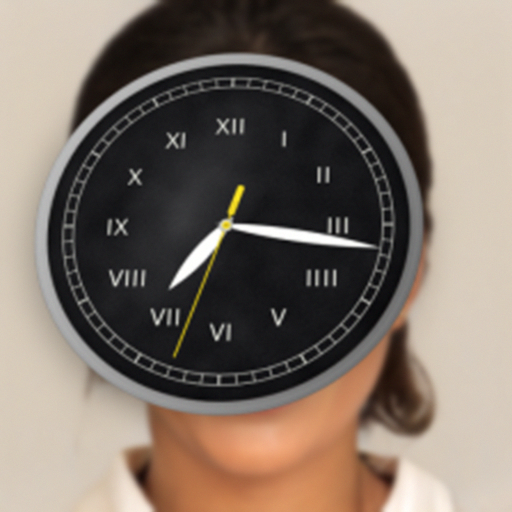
7.16.33
